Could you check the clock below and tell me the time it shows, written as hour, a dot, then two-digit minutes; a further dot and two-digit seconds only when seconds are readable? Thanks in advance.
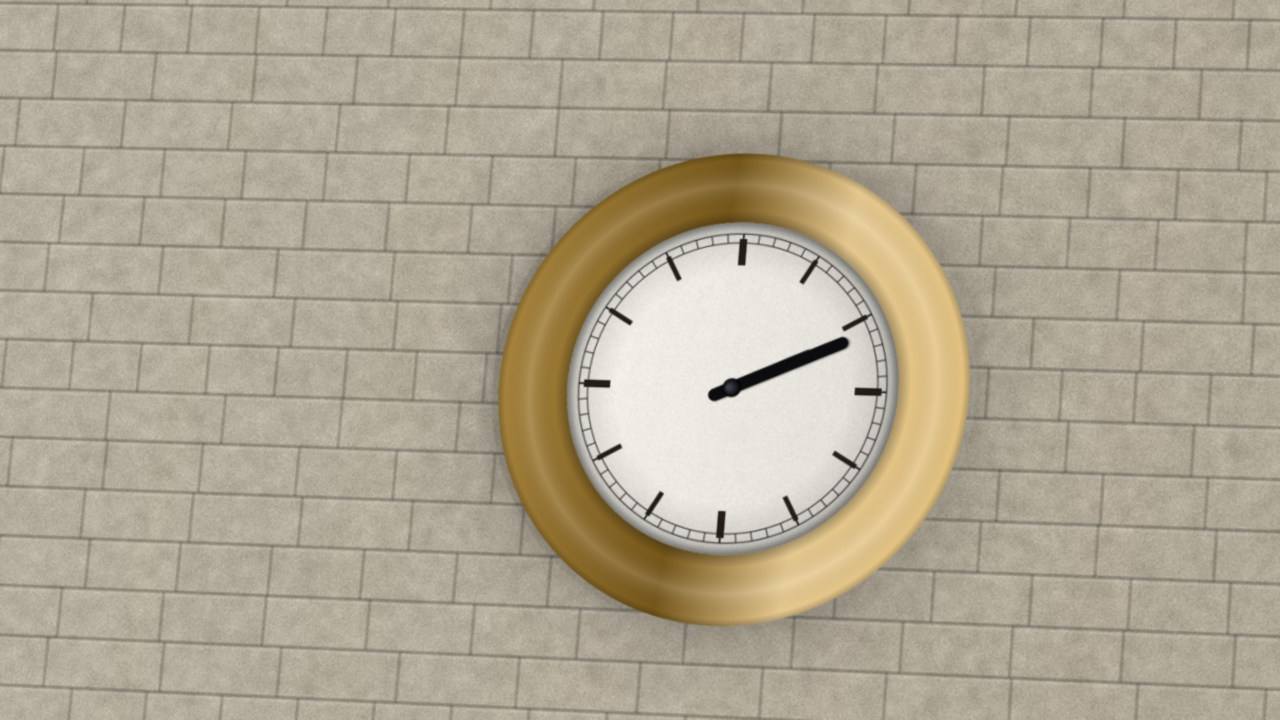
2.11
